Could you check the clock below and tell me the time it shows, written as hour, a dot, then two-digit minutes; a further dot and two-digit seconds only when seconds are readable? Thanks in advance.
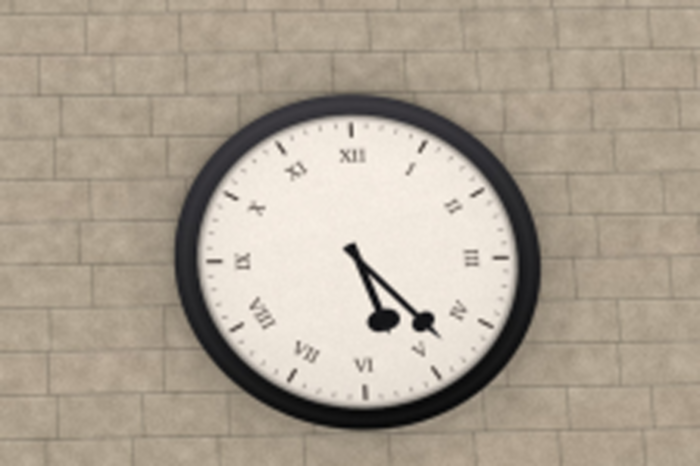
5.23
